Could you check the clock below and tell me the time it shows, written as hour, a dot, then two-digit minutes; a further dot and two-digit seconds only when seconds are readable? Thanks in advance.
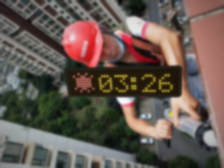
3.26
